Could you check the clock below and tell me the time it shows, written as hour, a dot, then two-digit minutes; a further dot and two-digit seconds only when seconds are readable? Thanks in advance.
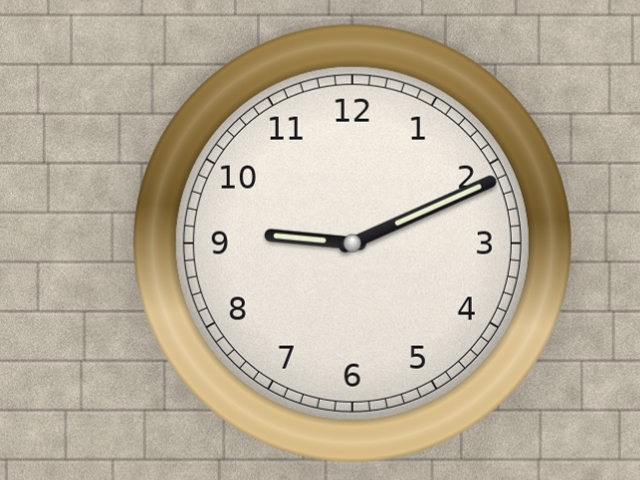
9.11
